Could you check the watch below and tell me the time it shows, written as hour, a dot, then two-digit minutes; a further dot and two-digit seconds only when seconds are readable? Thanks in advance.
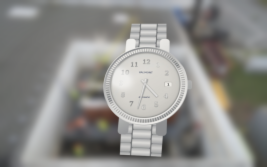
4.32
